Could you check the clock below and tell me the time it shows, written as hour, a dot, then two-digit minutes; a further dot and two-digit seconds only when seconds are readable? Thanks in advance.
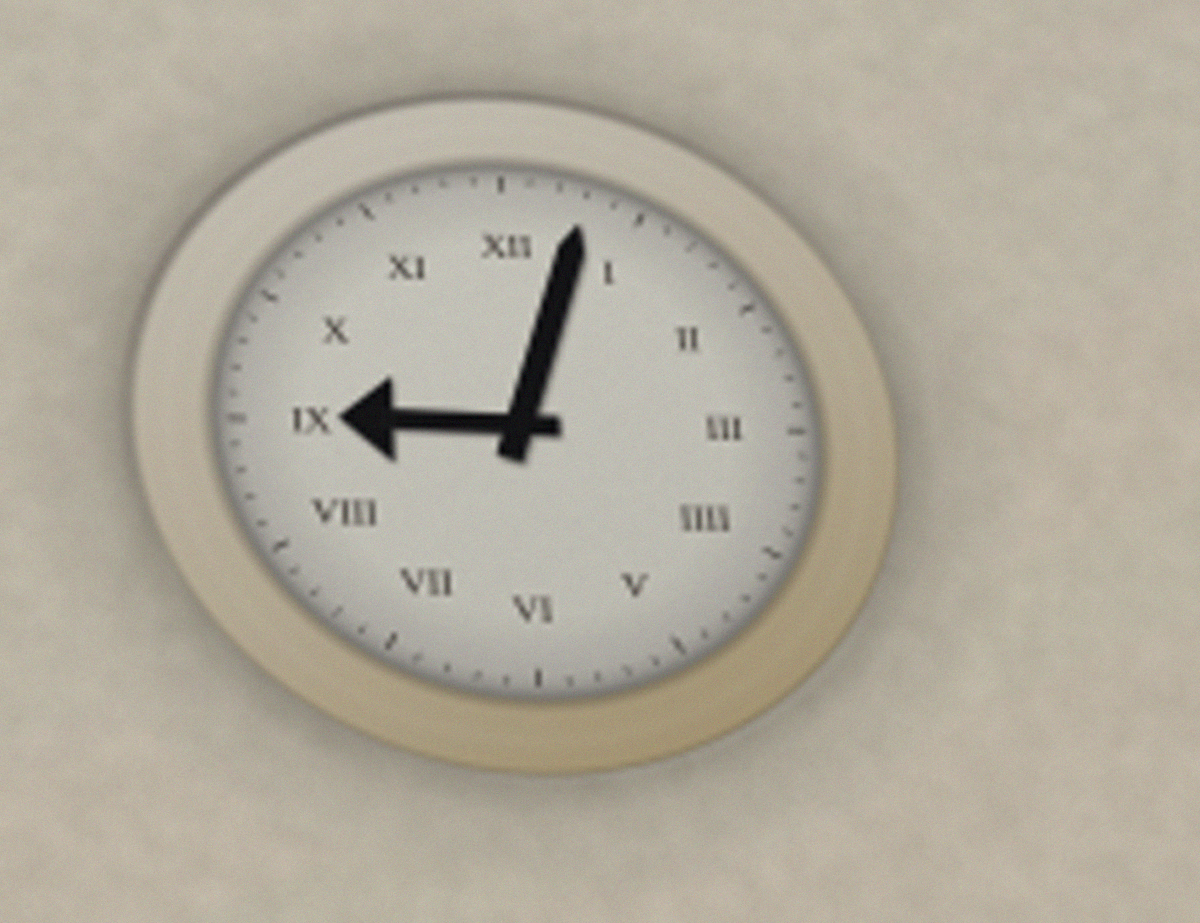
9.03
